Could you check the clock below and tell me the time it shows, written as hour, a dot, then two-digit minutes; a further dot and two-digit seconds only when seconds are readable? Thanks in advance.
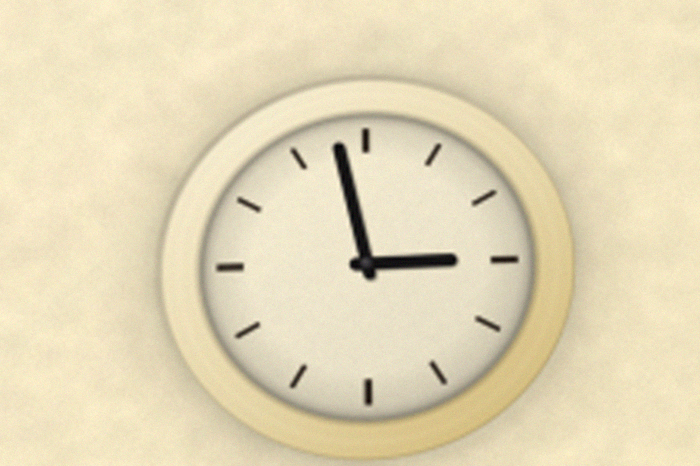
2.58
